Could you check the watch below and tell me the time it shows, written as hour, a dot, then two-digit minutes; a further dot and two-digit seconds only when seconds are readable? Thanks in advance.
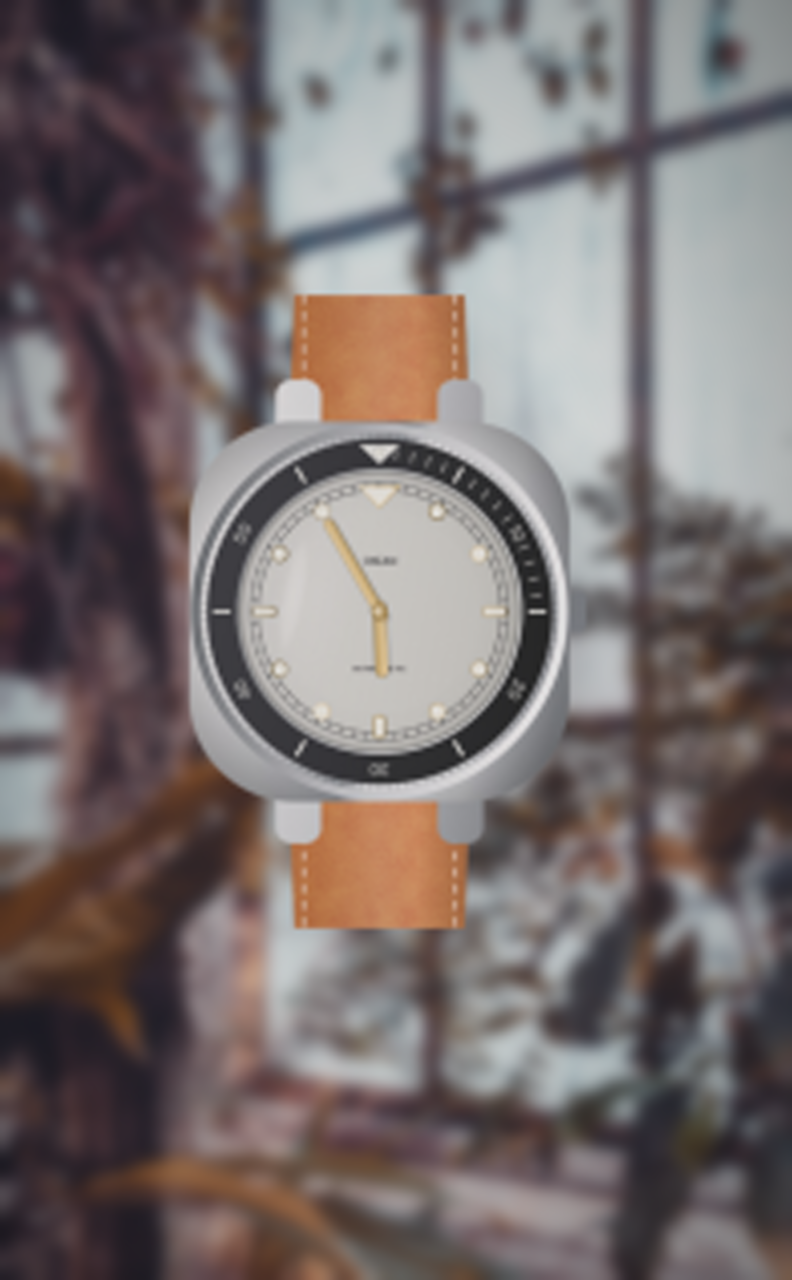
5.55
